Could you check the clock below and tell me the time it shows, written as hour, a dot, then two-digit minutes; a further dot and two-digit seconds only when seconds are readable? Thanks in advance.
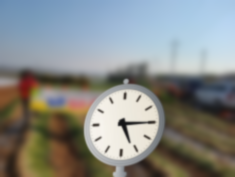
5.15
